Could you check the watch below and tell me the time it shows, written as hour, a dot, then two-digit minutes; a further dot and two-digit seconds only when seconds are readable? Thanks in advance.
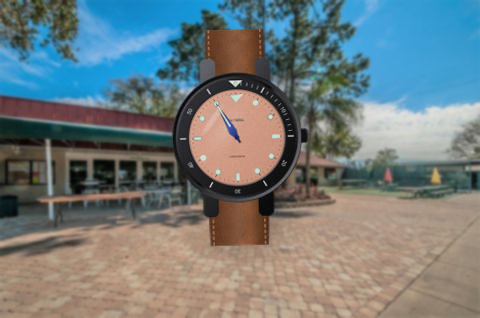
10.55
